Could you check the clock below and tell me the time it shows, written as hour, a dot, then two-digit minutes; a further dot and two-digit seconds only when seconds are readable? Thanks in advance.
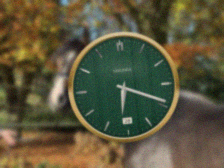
6.19
